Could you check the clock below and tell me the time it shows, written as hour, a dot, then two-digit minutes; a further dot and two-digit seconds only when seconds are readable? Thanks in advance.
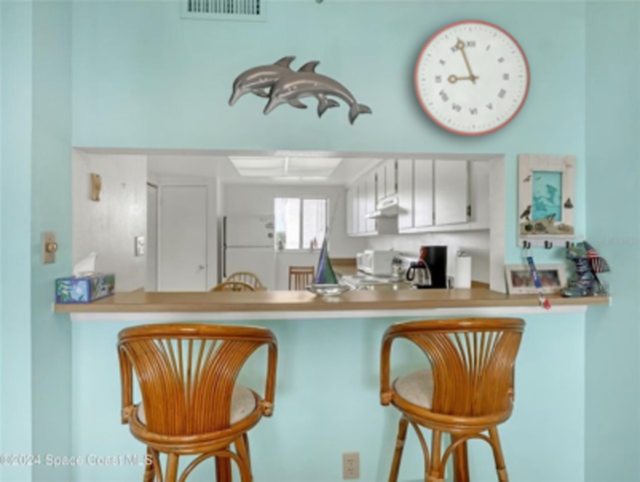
8.57
